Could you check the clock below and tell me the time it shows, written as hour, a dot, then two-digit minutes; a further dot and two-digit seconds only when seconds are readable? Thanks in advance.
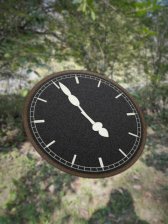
4.56
